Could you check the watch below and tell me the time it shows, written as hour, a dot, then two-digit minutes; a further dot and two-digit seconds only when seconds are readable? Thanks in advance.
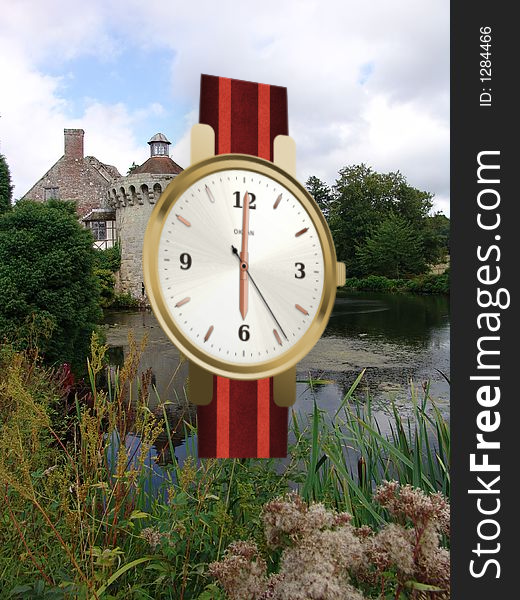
6.00.24
